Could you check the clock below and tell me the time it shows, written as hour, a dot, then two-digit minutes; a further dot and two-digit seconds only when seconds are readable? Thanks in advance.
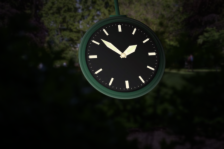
1.52
